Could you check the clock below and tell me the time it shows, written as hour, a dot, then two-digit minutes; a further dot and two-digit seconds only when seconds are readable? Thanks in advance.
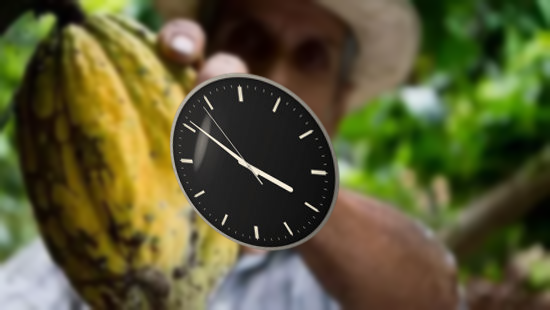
3.50.54
